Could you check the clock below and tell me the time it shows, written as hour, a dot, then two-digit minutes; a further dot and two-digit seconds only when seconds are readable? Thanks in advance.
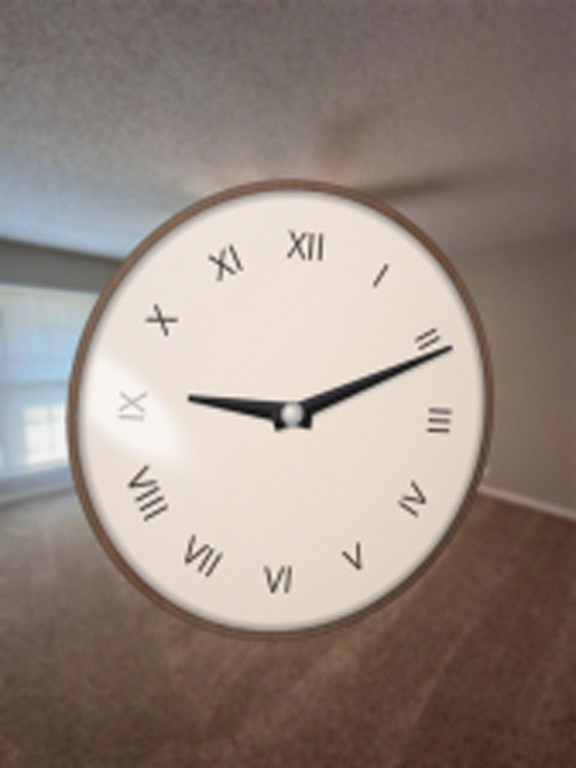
9.11
